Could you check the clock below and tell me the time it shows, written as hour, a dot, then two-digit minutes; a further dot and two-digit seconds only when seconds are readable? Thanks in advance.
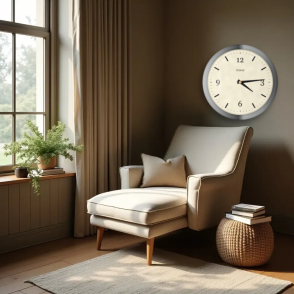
4.14
